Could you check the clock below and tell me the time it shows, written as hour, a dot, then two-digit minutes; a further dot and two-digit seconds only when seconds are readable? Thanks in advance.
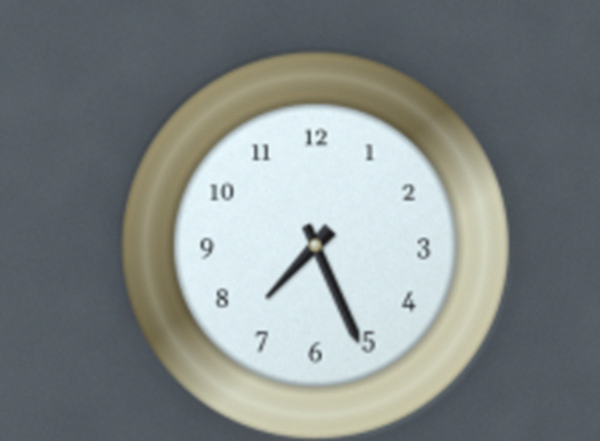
7.26
